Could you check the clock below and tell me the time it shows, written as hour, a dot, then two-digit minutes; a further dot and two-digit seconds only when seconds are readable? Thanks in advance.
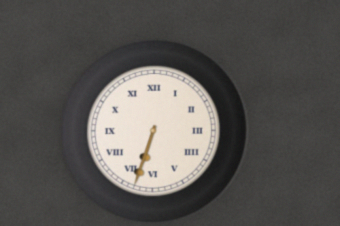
6.33
